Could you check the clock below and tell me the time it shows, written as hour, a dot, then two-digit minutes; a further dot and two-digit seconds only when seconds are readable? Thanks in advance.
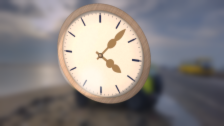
4.07
